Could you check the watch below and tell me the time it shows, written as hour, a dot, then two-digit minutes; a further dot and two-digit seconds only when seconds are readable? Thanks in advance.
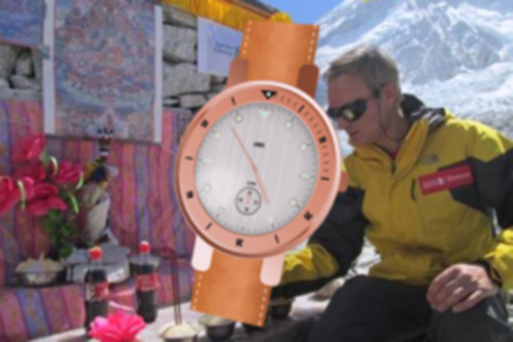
4.53
